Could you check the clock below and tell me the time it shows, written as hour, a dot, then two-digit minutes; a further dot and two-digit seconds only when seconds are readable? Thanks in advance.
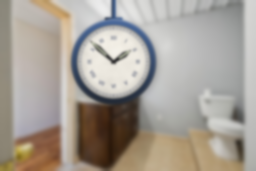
1.52
